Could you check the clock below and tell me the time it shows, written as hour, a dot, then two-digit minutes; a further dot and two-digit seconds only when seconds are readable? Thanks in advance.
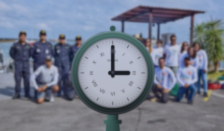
3.00
